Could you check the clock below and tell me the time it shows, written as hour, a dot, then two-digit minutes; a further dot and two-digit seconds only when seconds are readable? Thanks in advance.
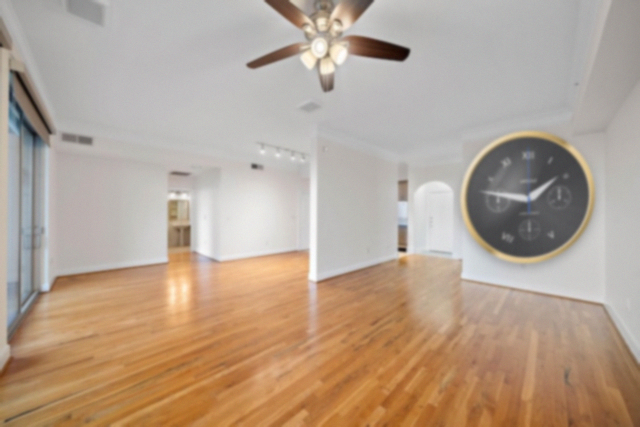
1.47
